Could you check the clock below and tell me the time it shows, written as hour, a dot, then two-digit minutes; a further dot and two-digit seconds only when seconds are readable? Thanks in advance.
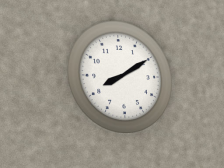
8.10
